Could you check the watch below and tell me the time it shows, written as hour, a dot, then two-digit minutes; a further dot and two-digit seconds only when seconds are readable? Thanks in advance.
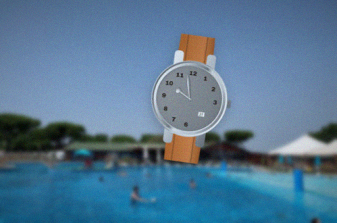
9.58
